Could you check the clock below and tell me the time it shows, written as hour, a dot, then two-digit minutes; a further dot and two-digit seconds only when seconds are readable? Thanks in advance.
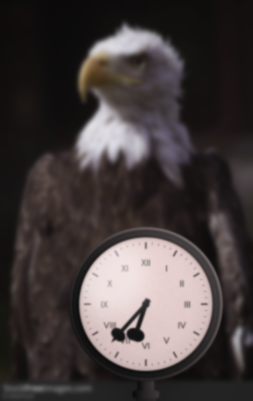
6.37
